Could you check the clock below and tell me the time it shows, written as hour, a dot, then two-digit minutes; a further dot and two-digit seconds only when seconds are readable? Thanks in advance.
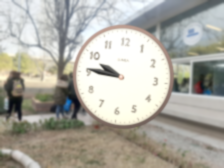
9.46
